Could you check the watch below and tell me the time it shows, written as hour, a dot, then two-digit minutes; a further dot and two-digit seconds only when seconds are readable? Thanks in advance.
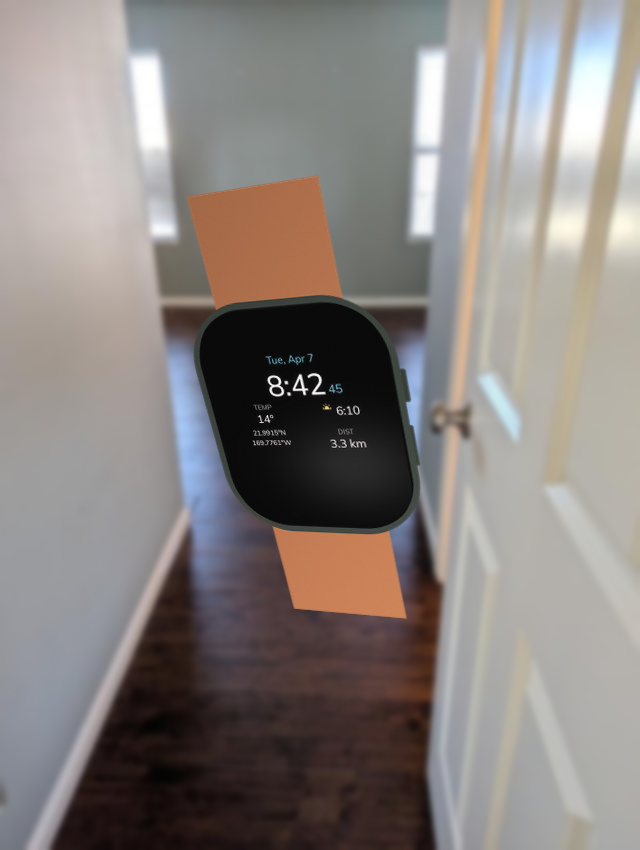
8.42.45
